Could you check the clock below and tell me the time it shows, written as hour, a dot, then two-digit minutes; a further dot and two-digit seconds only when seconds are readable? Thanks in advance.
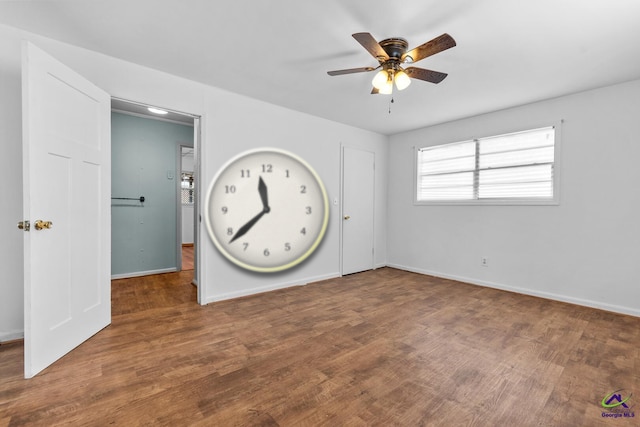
11.38
